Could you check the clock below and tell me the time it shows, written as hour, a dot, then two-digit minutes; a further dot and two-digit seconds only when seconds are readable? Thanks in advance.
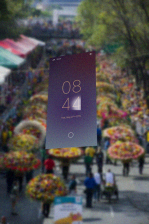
8.44
